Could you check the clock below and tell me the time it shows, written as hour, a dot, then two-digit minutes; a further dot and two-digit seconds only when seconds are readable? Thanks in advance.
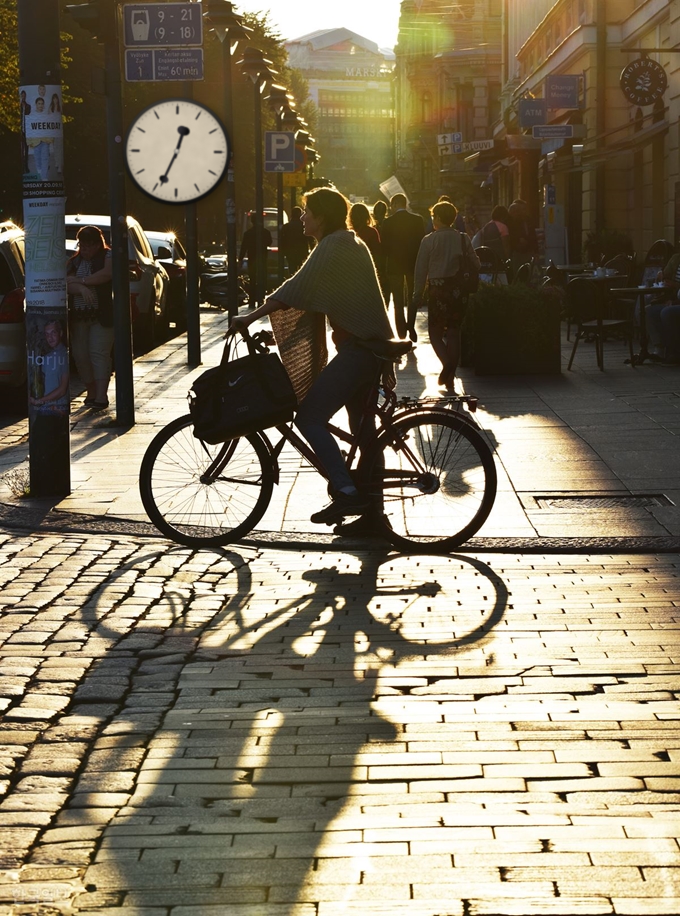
12.34
